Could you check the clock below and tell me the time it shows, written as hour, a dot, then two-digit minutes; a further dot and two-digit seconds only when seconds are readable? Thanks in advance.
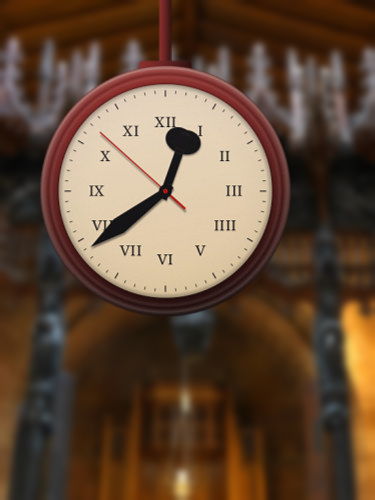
12.38.52
